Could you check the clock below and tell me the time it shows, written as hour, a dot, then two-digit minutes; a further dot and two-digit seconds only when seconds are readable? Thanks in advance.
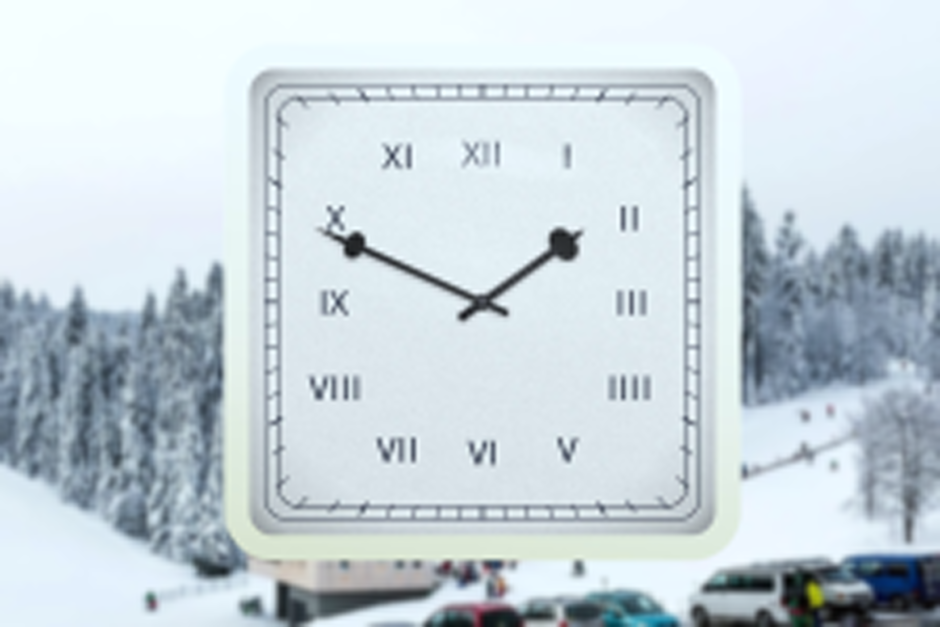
1.49
